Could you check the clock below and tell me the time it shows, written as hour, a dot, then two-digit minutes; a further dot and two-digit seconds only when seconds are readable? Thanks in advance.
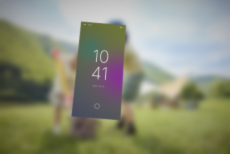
10.41
